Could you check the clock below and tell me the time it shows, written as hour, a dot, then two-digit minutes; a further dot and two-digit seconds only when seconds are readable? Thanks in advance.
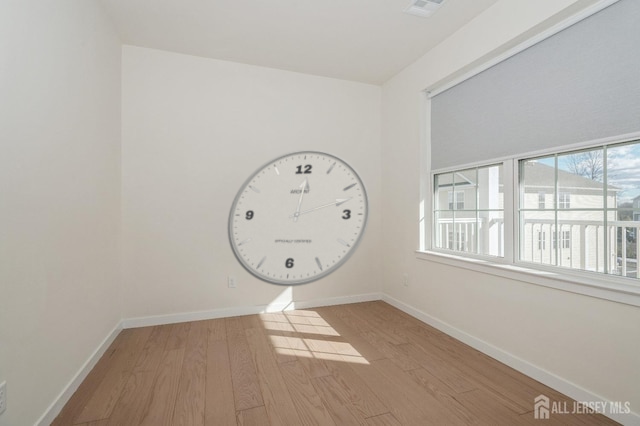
12.12
